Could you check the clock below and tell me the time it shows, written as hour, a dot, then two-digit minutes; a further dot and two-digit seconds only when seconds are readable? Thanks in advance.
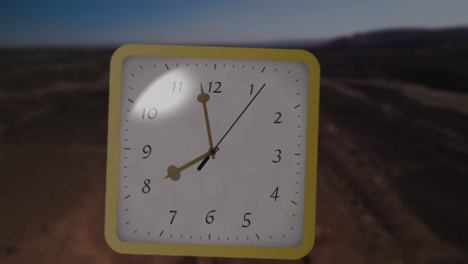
7.58.06
